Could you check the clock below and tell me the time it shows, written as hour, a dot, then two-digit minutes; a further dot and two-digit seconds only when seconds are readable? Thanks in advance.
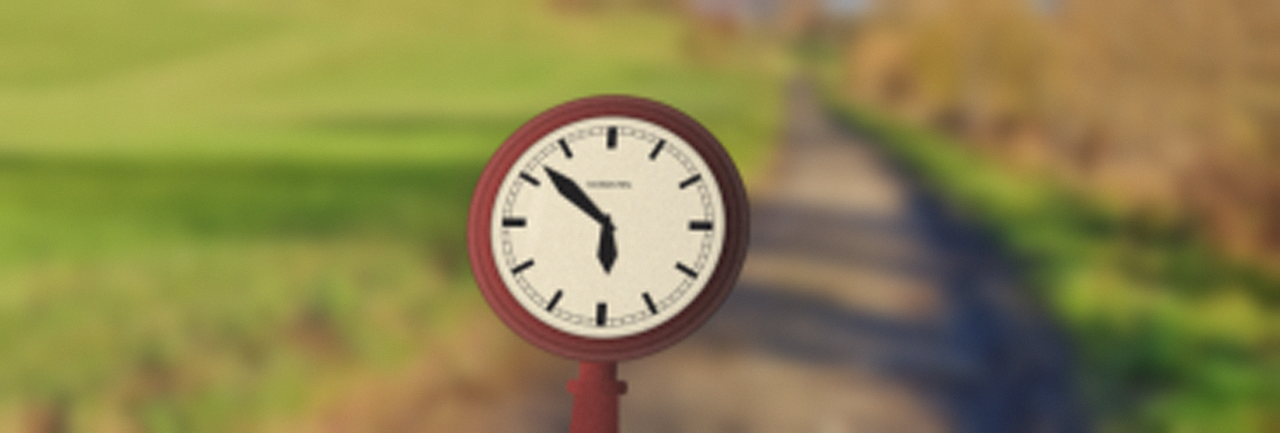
5.52
